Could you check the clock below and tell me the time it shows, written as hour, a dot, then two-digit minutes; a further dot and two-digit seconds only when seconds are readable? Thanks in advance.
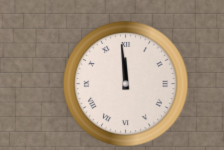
11.59
